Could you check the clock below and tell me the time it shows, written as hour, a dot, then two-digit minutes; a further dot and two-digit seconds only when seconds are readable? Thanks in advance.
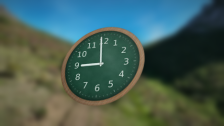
8.59
